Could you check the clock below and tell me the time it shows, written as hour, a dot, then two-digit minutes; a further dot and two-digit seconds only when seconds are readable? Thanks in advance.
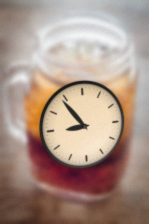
8.54
